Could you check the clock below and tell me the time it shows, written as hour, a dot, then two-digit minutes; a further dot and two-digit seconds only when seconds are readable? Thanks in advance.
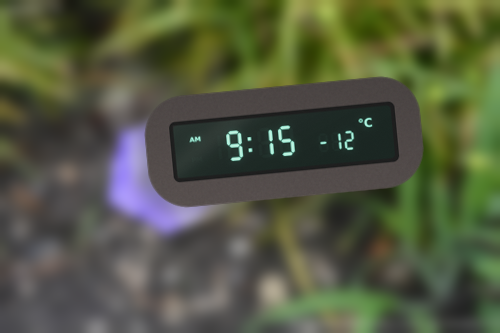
9.15
